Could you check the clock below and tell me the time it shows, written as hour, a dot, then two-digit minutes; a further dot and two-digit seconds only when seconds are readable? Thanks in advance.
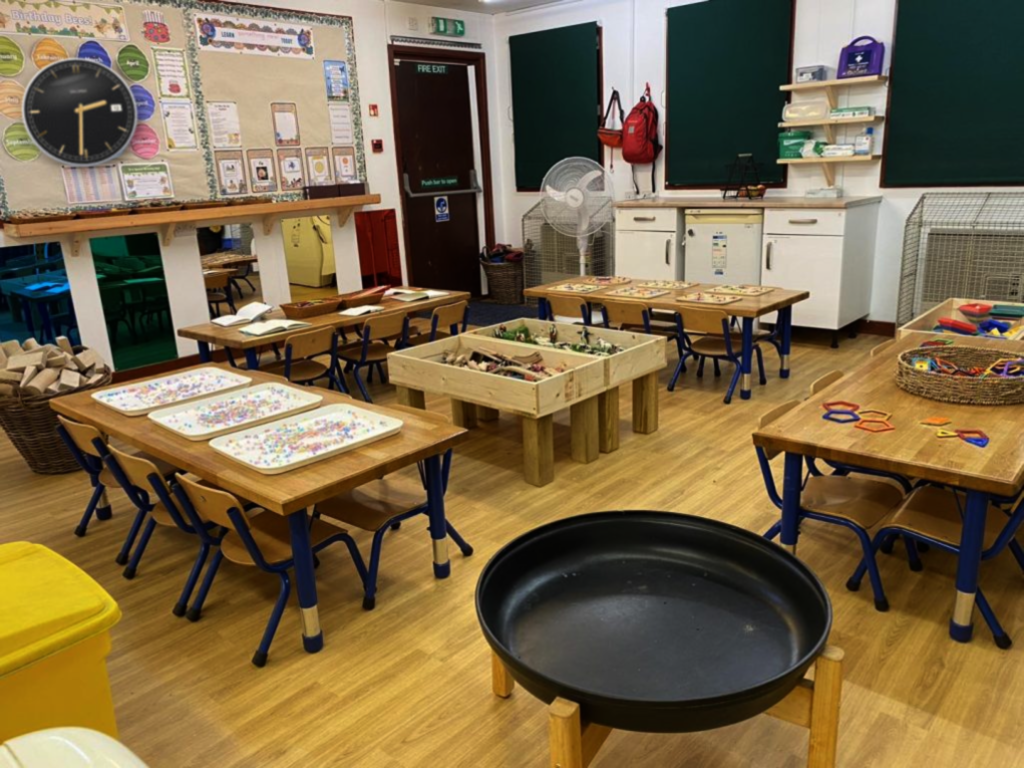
2.31
